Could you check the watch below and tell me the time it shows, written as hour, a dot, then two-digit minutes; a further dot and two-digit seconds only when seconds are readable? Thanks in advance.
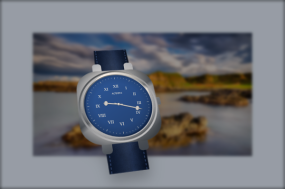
9.18
